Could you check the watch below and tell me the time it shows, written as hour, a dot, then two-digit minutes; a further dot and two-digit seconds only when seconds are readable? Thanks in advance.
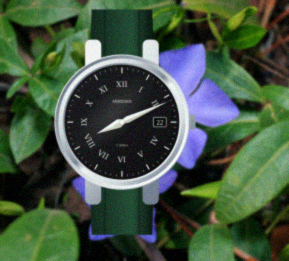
8.11
